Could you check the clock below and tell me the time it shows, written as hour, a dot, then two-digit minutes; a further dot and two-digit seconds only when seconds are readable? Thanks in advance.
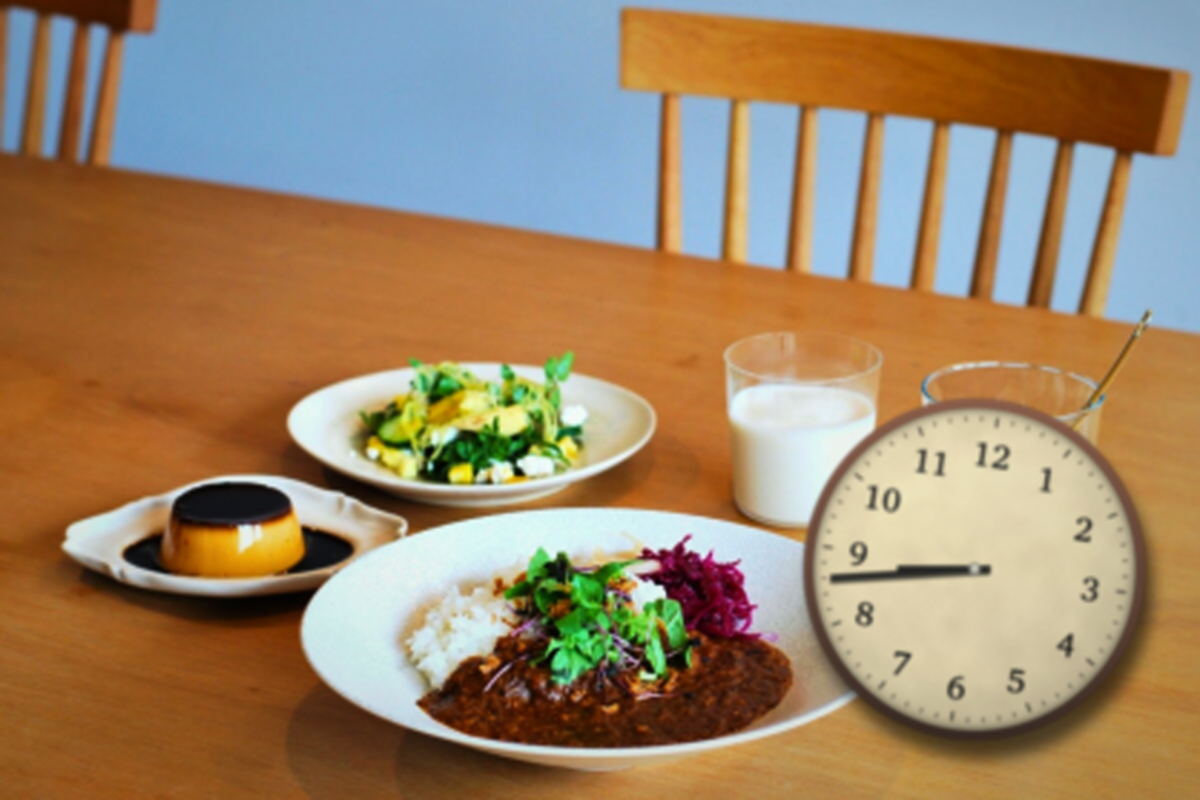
8.43
